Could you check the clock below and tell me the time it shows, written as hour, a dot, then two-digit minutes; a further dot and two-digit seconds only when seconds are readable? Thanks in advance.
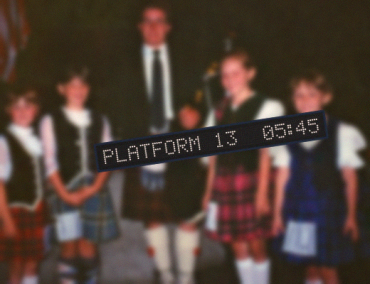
5.45
